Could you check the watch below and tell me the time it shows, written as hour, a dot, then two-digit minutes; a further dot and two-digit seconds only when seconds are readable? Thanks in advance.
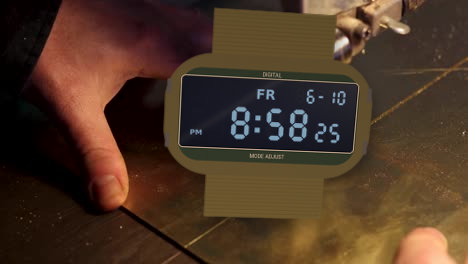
8.58.25
